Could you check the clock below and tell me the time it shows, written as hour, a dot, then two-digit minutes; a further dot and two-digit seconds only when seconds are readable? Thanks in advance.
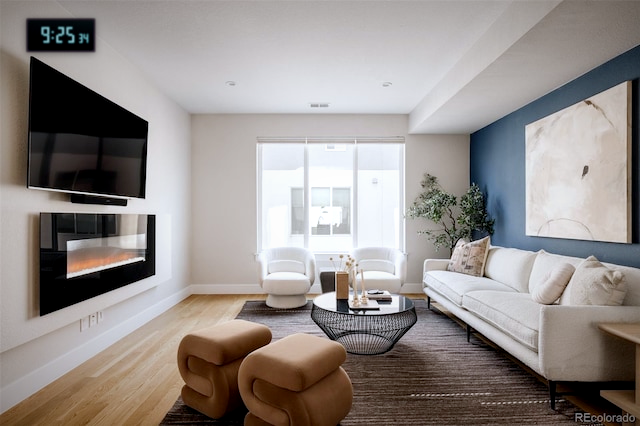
9.25
